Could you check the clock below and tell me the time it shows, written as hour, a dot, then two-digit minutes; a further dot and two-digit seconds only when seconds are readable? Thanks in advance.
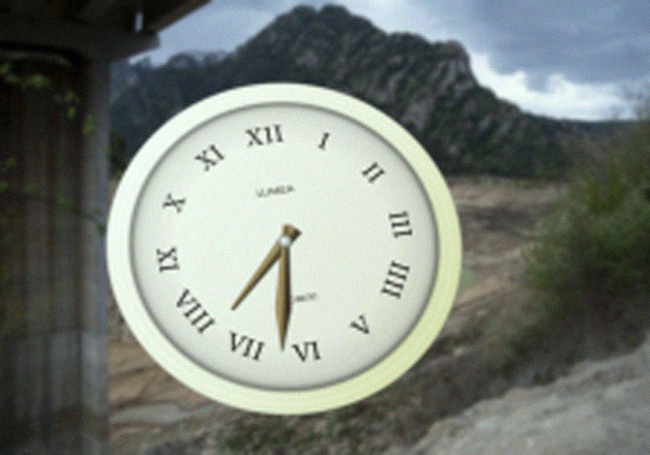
7.32
